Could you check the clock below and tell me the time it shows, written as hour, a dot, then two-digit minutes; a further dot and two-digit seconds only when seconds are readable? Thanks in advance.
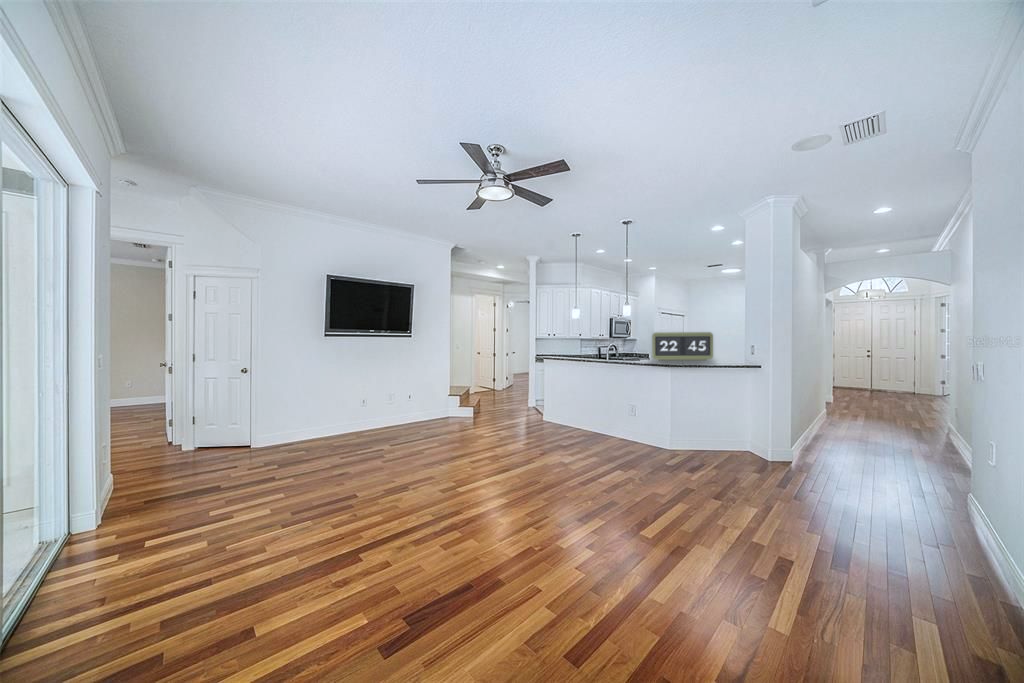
22.45
